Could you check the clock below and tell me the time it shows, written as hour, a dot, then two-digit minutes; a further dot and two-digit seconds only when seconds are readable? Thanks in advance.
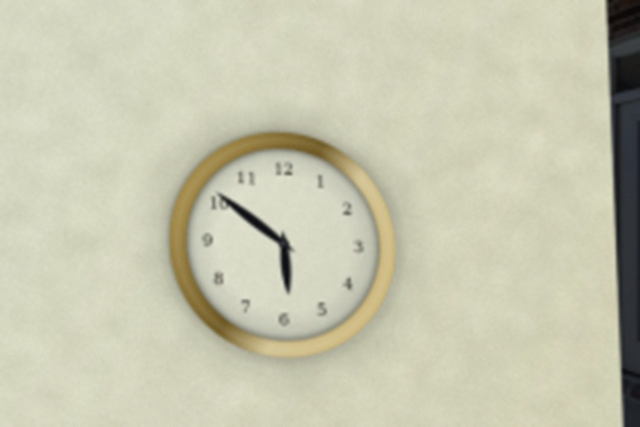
5.51
